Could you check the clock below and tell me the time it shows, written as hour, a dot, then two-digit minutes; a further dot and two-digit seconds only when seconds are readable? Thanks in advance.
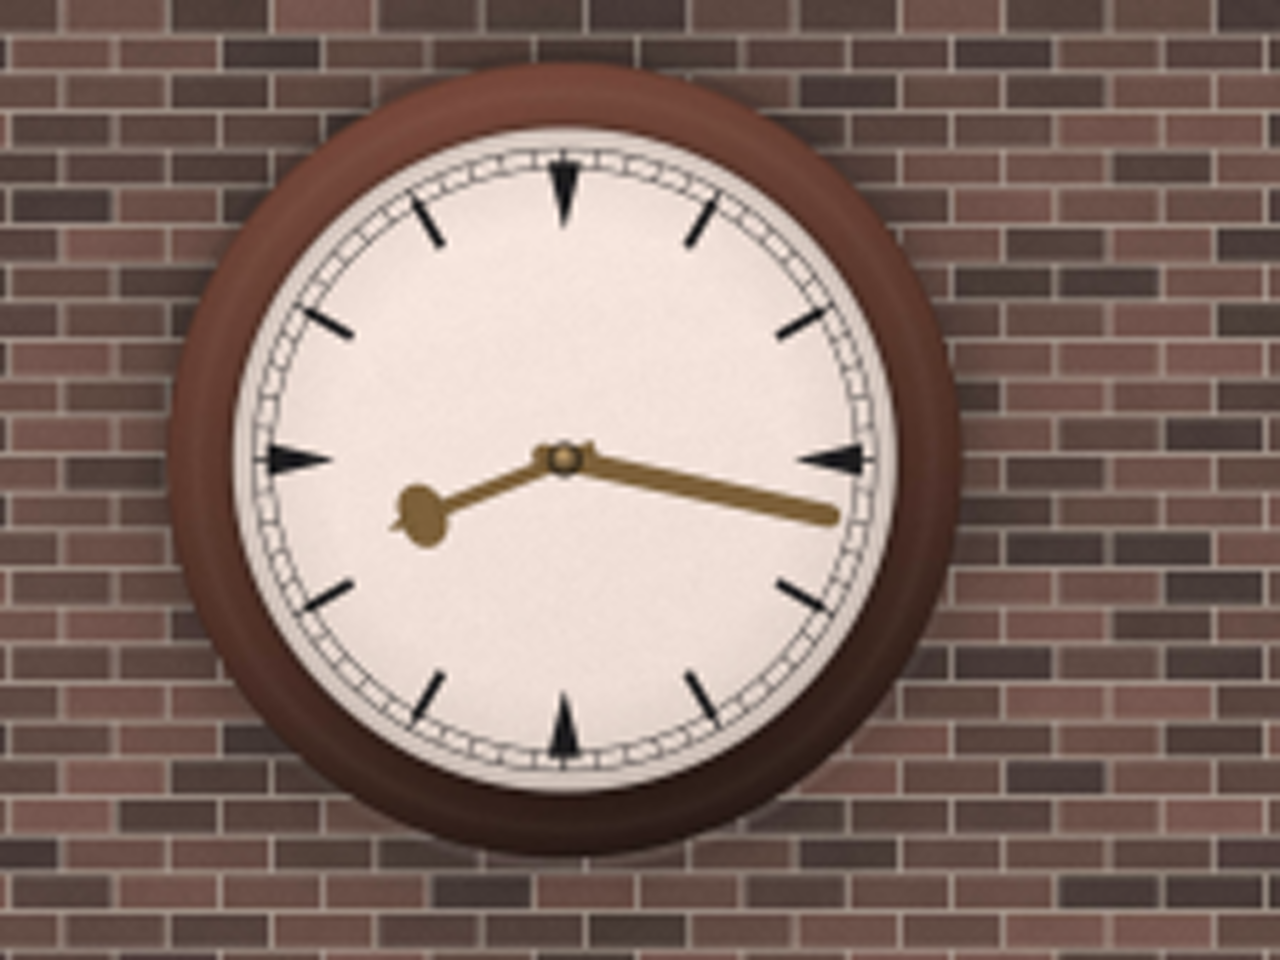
8.17
